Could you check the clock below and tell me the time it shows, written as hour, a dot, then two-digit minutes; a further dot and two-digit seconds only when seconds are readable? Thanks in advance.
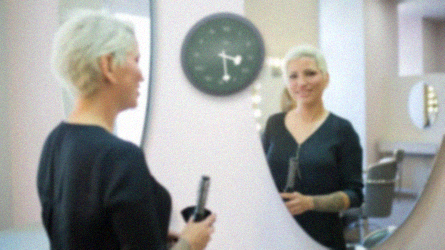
3.28
